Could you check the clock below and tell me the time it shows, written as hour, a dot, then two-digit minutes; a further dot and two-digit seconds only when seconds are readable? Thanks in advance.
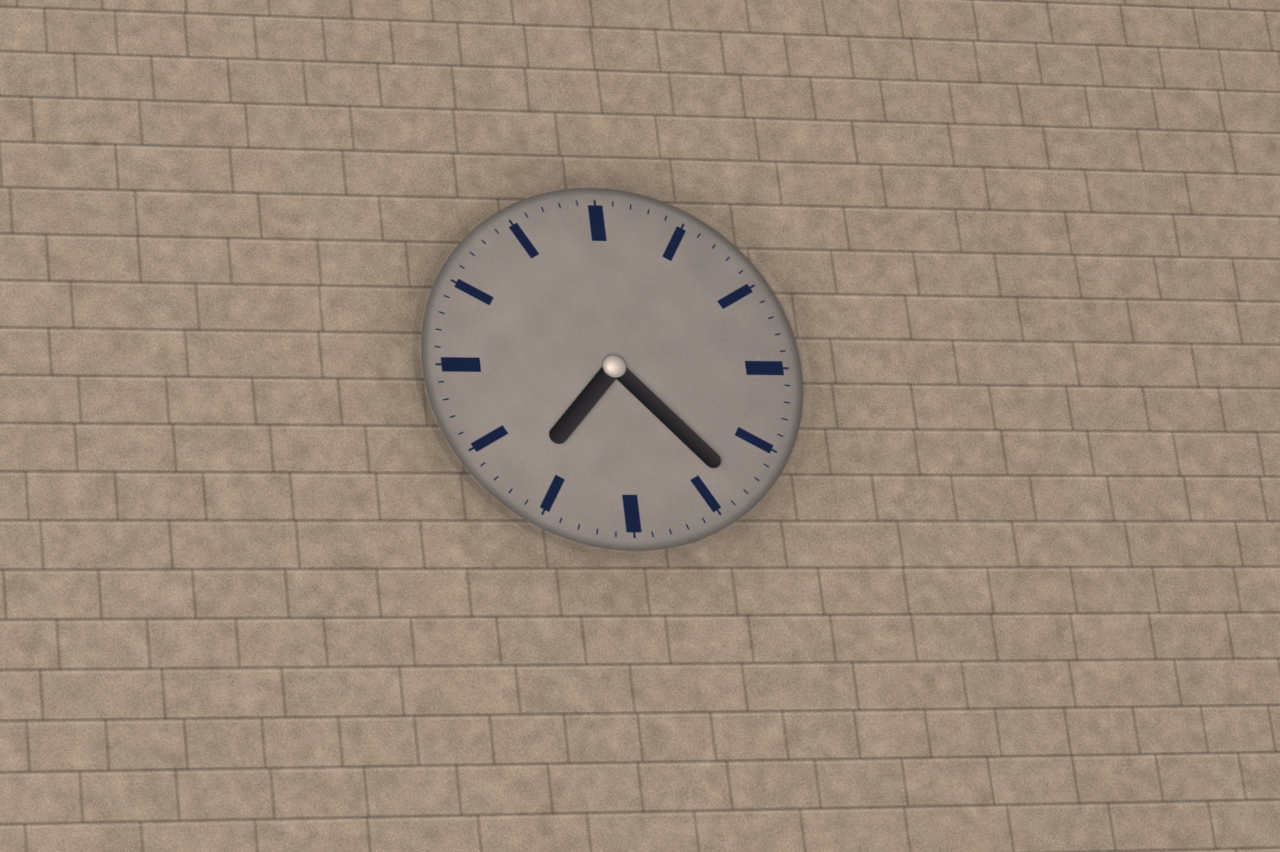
7.23
